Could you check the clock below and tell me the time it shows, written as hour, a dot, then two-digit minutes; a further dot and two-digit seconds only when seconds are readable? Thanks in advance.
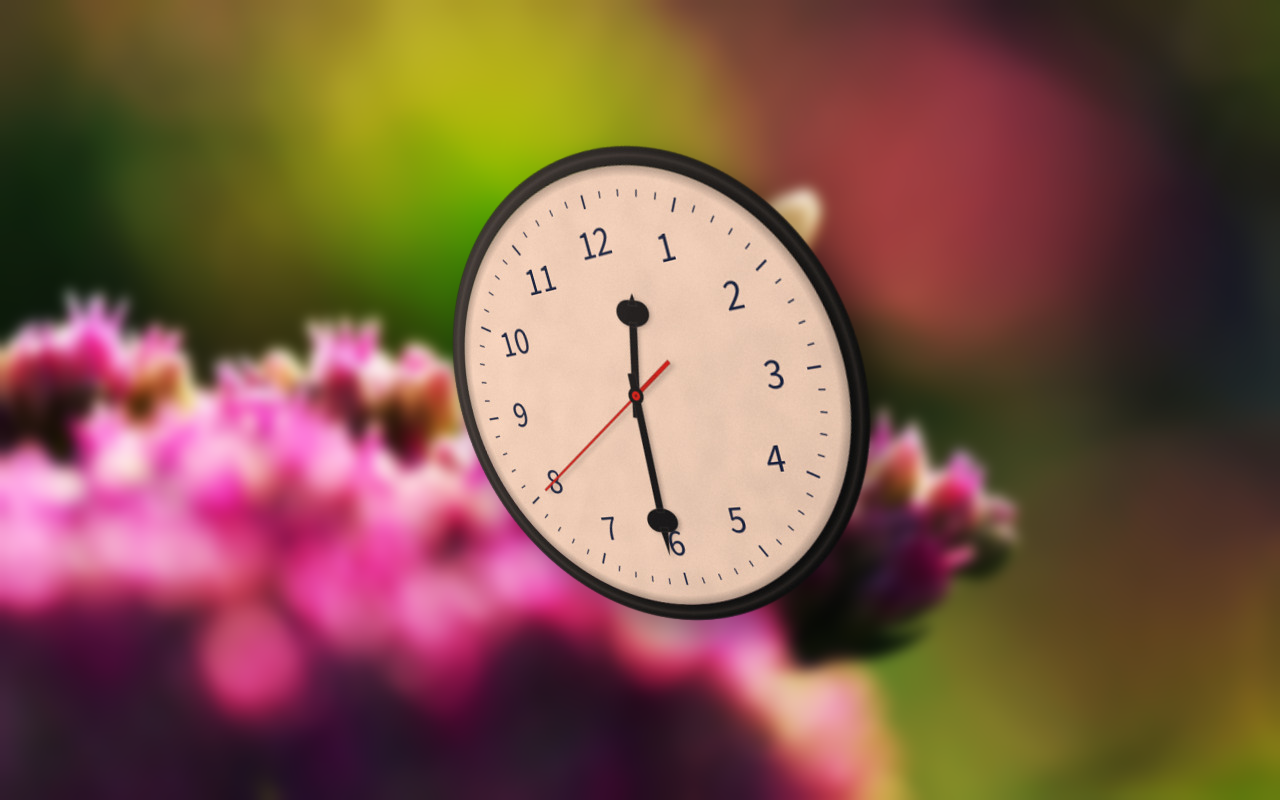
12.30.40
